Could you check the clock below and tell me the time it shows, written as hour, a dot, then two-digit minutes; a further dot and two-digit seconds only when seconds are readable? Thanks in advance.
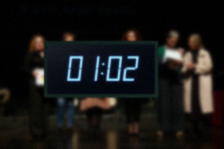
1.02
